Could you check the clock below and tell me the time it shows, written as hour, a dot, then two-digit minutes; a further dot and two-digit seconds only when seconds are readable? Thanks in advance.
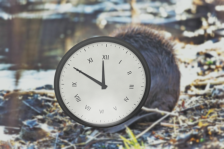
11.50
